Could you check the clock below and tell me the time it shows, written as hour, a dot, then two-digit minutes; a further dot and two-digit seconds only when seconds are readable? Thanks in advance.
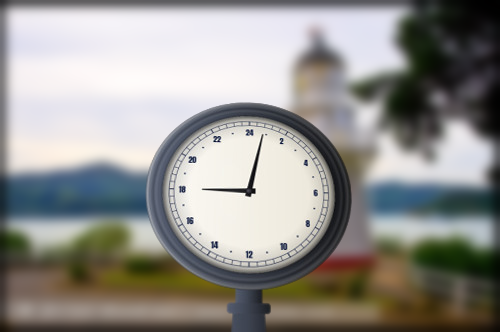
18.02
